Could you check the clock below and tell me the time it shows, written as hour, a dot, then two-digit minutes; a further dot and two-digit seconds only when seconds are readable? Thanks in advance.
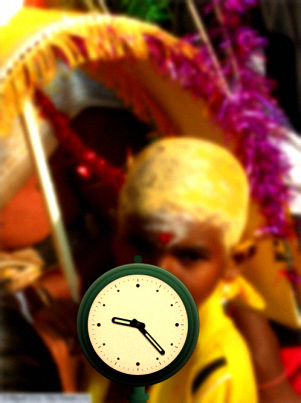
9.23
